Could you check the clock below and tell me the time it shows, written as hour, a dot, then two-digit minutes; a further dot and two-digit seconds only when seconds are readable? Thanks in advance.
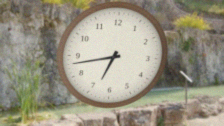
6.43
